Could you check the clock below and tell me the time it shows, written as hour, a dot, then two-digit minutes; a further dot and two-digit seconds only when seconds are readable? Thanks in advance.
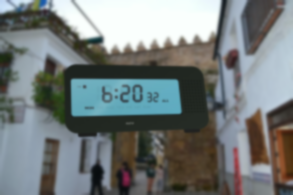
6.20
